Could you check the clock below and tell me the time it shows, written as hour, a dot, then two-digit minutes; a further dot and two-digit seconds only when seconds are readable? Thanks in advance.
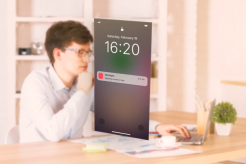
16.20
